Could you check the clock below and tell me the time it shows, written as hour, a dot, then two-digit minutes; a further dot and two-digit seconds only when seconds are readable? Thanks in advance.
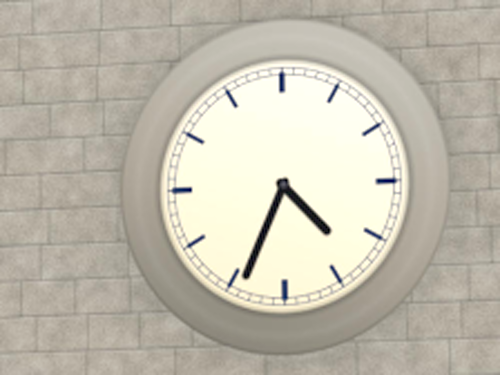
4.34
